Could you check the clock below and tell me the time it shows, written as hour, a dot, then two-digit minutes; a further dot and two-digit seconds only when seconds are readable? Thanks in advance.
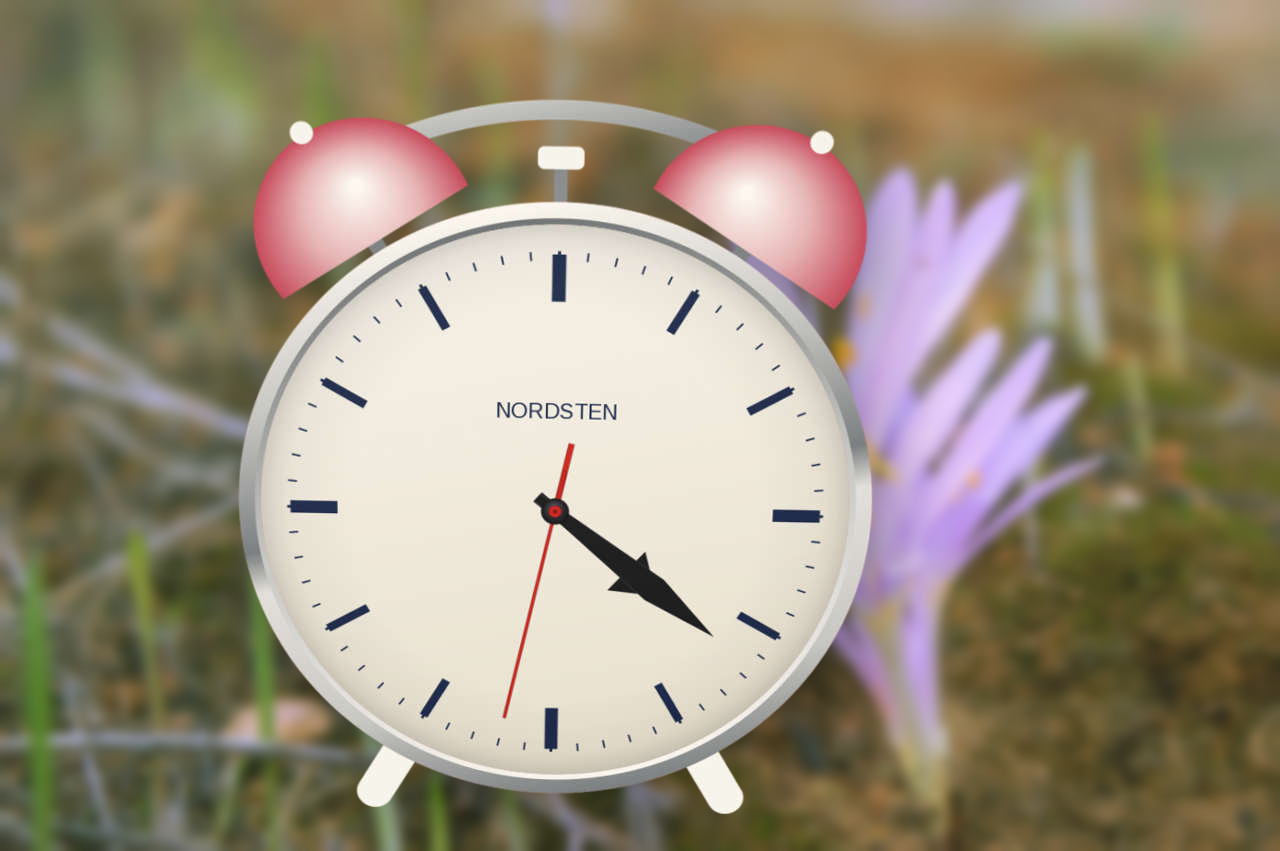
4.21.32
